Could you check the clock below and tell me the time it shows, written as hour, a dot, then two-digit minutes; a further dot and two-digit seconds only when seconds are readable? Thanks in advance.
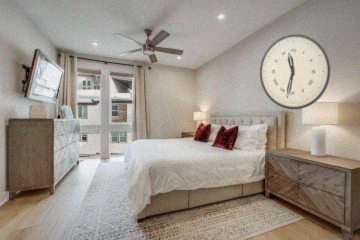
11.32
